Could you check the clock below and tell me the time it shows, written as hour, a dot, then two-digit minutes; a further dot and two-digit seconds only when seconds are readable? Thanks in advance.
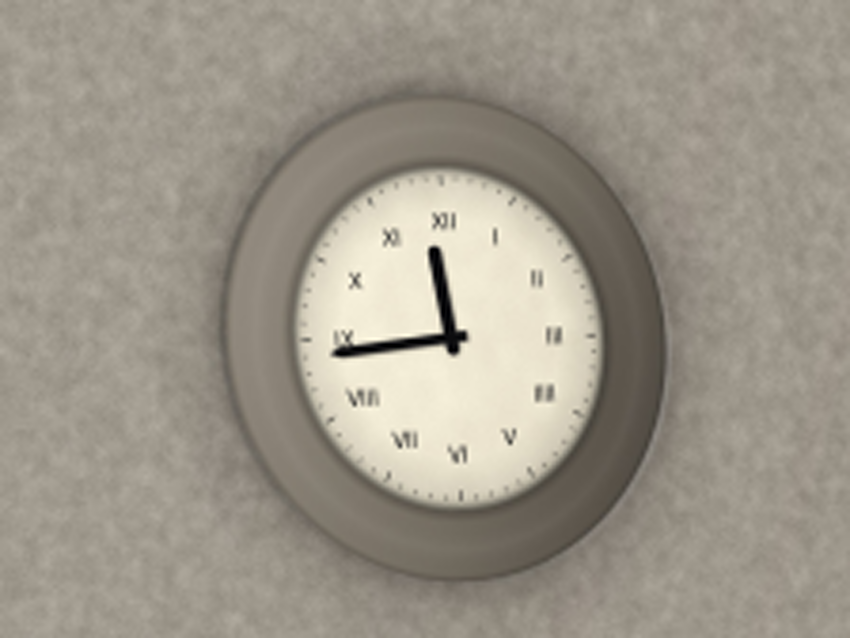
11.44
